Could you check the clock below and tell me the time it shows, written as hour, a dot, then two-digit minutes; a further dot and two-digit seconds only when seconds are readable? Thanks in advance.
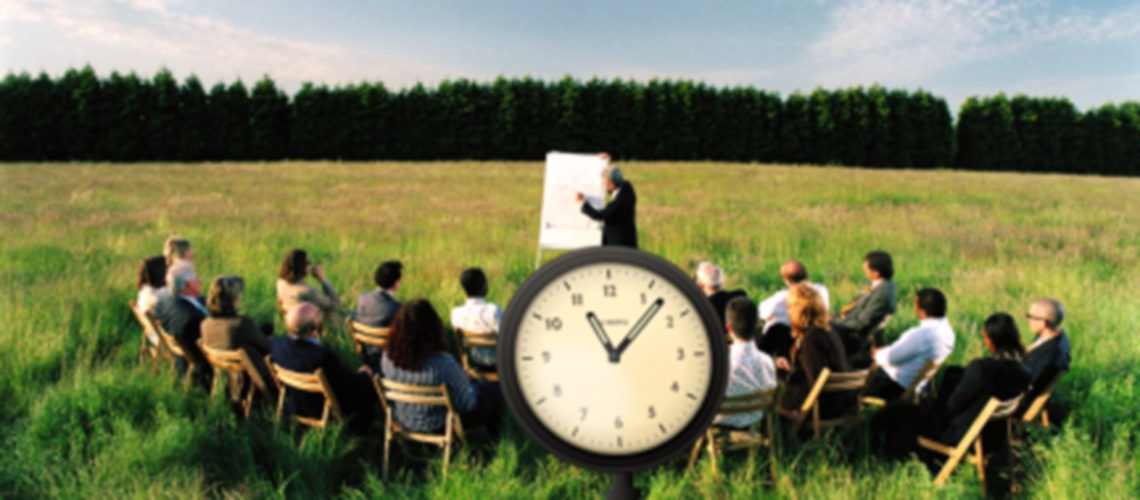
11.07
